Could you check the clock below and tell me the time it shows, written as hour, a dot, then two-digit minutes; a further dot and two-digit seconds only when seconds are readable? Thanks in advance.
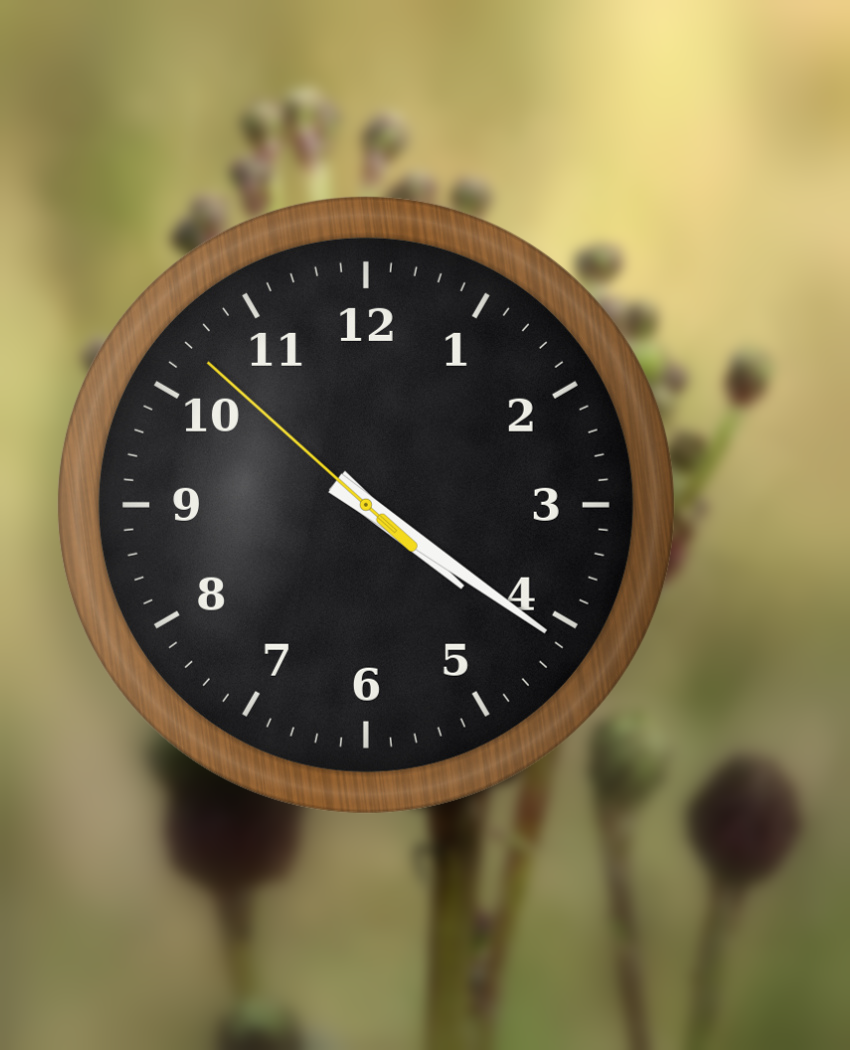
4.20.52
